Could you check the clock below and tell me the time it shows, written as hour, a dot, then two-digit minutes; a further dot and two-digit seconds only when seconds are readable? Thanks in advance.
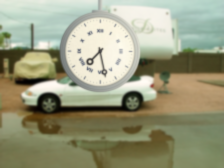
7.28
